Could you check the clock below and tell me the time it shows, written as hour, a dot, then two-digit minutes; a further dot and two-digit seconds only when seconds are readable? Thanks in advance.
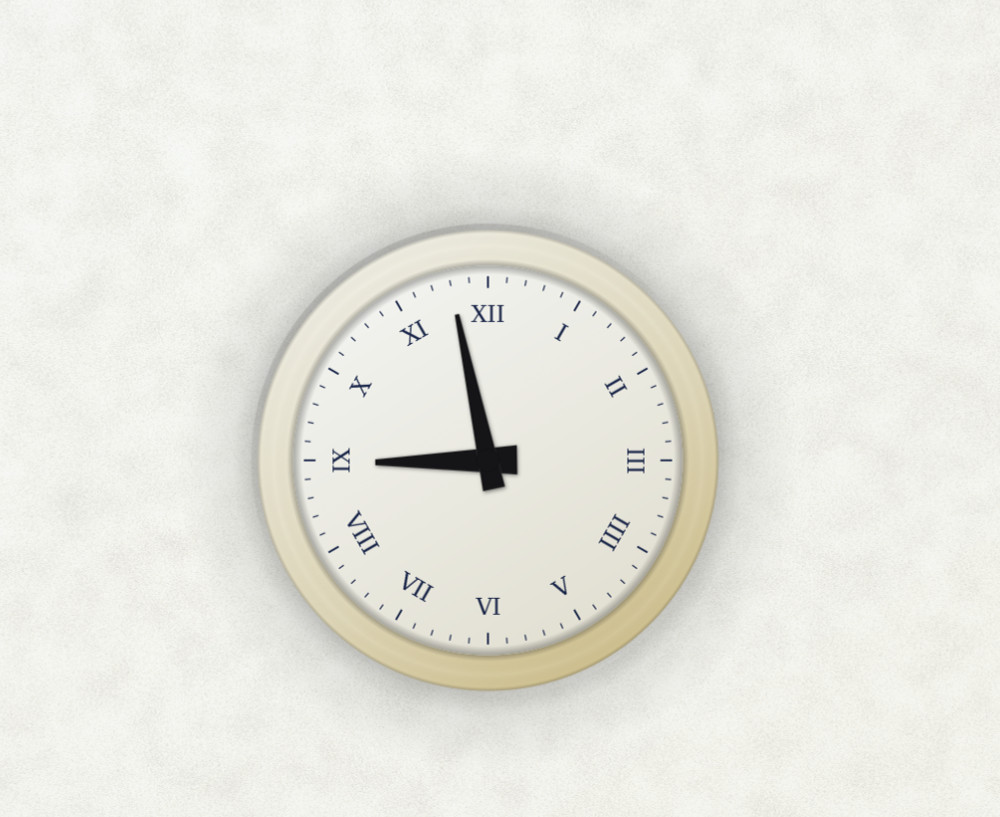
8.58
